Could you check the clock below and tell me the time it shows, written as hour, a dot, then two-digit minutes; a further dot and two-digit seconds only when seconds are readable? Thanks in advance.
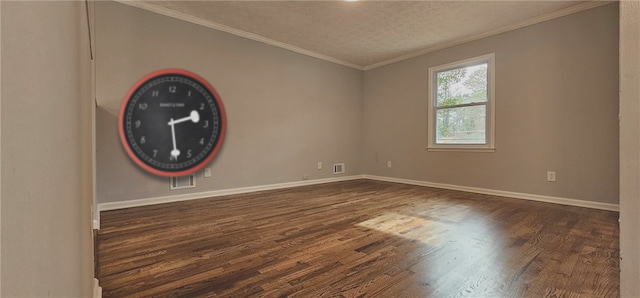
2.29
